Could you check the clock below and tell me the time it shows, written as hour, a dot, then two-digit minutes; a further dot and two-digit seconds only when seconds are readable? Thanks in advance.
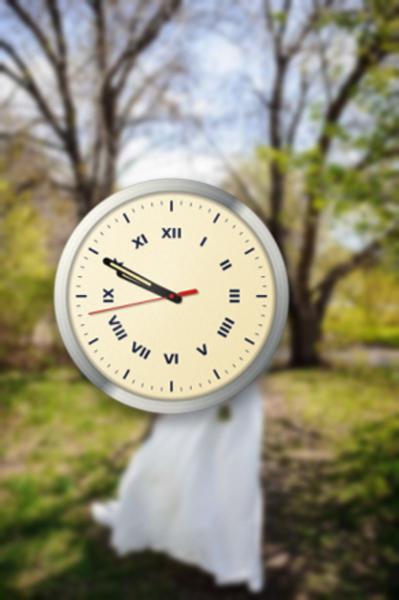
9.49.43
